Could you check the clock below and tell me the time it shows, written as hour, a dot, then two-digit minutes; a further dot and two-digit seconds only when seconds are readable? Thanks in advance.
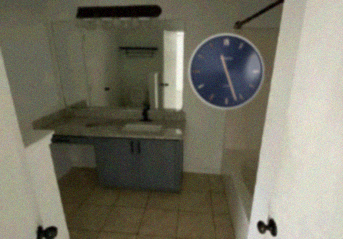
11.27
